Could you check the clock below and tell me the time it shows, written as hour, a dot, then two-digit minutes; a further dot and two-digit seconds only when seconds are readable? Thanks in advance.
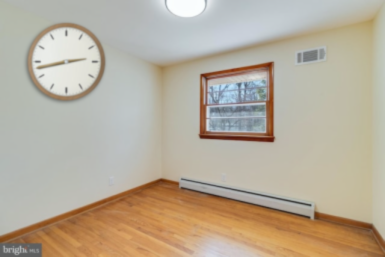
2.43
